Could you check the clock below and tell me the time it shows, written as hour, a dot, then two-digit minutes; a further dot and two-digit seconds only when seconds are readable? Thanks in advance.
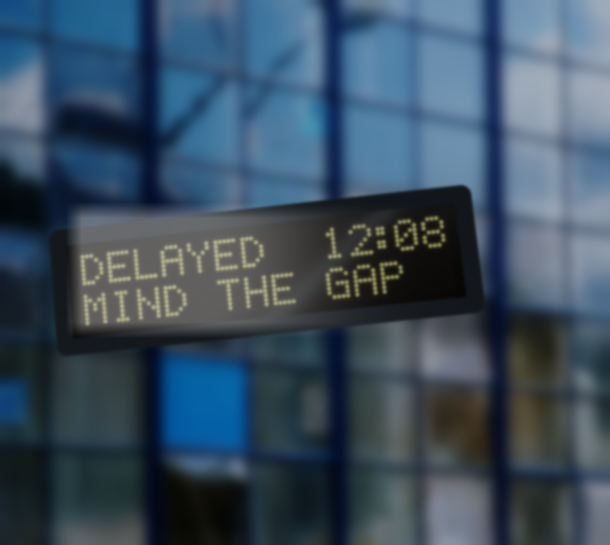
12.08
